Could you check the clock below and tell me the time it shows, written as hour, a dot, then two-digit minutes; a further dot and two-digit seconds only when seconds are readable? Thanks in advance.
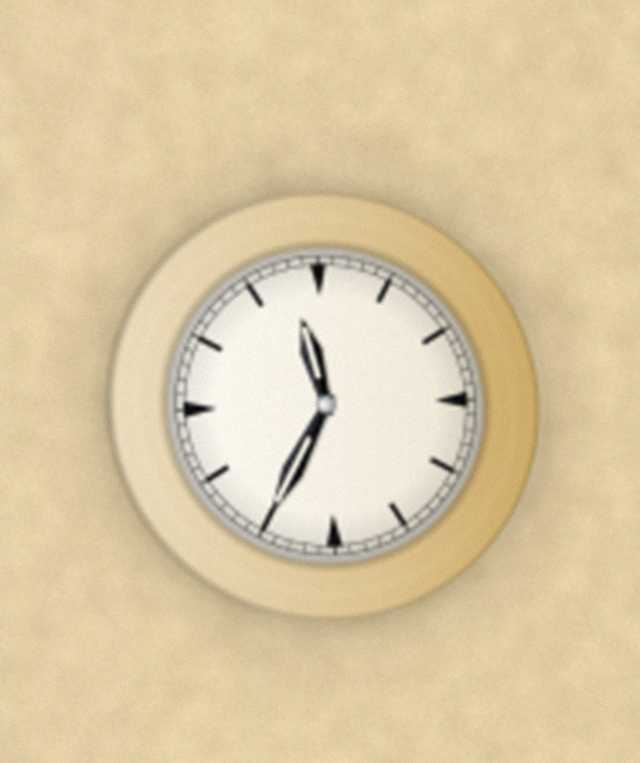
11.35
